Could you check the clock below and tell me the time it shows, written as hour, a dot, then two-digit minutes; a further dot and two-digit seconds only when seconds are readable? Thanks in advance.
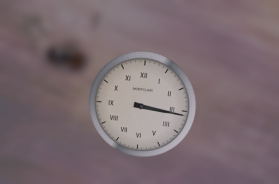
3.16
